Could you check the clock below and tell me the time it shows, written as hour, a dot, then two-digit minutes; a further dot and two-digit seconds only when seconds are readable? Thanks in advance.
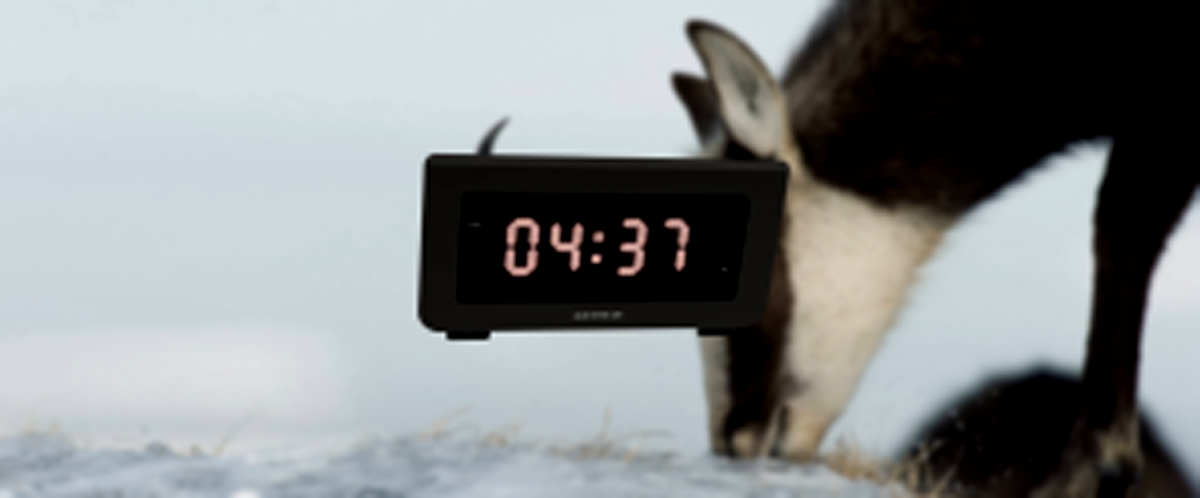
4.37
